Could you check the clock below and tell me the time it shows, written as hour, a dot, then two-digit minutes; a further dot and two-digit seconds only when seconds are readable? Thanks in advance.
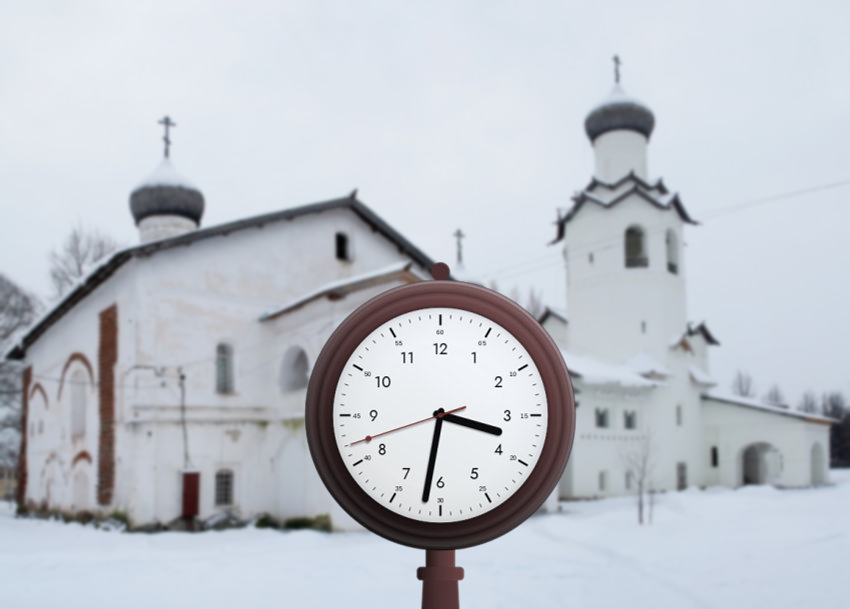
3.31.42
